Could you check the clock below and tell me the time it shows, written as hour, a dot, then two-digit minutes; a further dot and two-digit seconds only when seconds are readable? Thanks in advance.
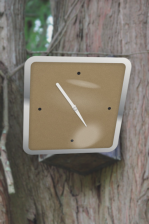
4.54
